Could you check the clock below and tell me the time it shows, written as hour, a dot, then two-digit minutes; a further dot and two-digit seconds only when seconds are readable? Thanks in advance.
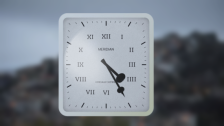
4.25
